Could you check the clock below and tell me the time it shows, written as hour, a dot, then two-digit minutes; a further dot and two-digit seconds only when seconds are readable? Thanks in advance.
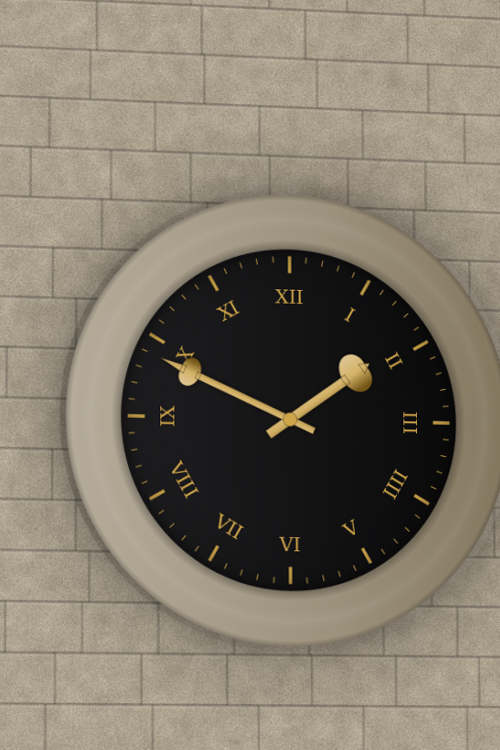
1.49
